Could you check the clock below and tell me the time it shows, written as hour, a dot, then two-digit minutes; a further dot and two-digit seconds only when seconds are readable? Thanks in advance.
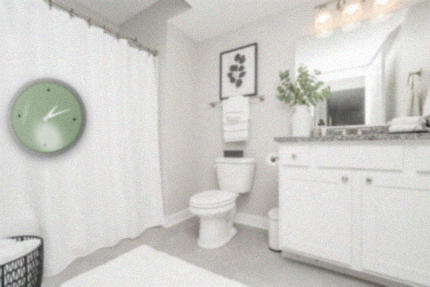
1.11
